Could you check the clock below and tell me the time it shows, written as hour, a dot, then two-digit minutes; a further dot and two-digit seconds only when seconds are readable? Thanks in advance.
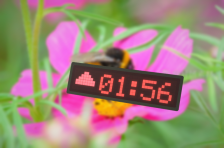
1.56
